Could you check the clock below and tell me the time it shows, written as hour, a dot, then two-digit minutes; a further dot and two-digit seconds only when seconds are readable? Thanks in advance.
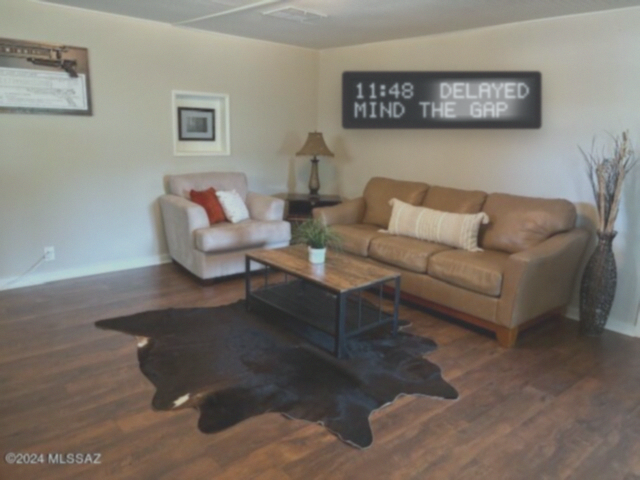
11.48
